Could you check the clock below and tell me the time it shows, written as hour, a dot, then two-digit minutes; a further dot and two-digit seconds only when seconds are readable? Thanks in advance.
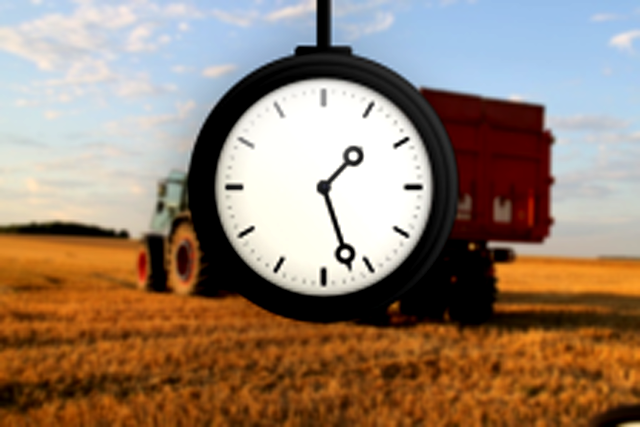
1.27
